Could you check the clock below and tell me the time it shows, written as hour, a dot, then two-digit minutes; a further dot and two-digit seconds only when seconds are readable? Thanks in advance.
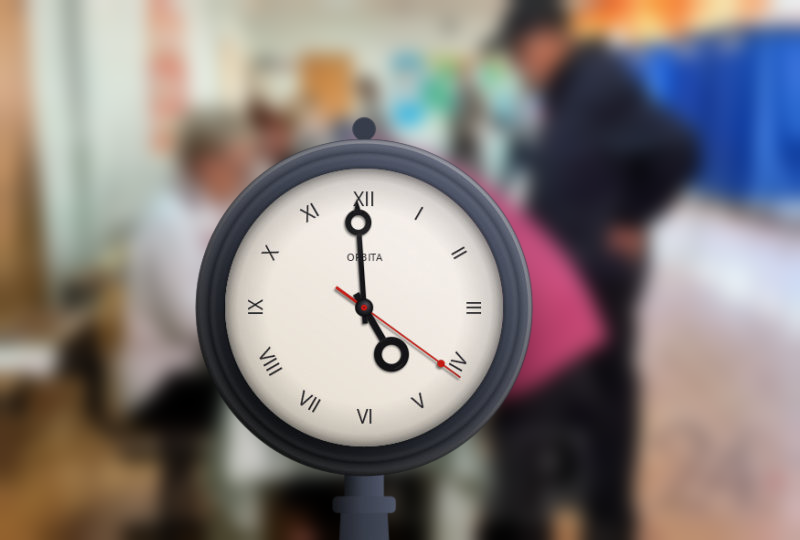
4.59.21
